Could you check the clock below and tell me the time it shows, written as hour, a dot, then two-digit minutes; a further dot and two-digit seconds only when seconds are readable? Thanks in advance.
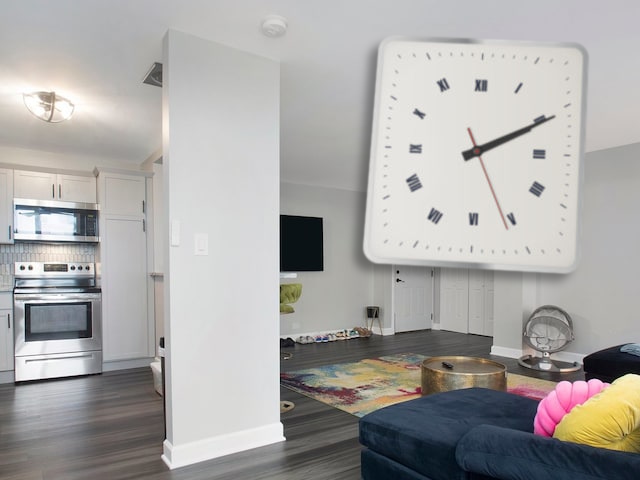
2.10.26
